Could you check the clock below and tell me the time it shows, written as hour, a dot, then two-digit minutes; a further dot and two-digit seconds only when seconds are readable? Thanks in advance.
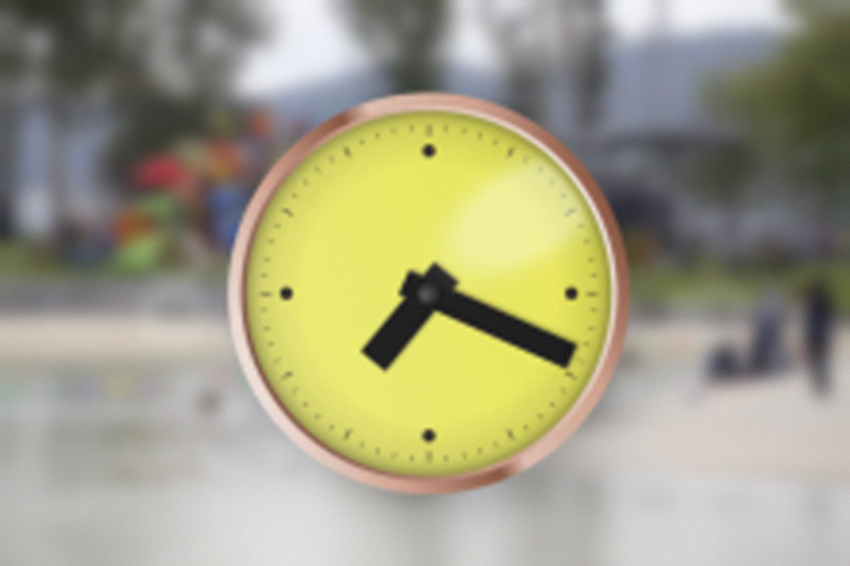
7.19
